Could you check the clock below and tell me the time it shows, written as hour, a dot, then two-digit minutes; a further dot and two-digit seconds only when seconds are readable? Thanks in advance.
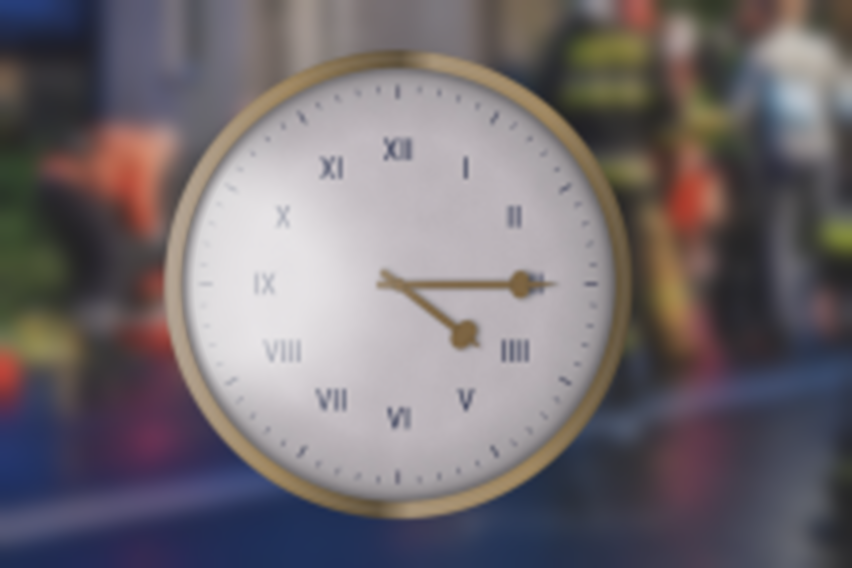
4.15
